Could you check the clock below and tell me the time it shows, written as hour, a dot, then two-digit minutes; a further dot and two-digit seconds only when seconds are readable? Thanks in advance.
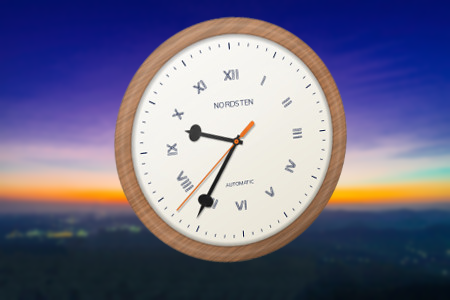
9.35.38
